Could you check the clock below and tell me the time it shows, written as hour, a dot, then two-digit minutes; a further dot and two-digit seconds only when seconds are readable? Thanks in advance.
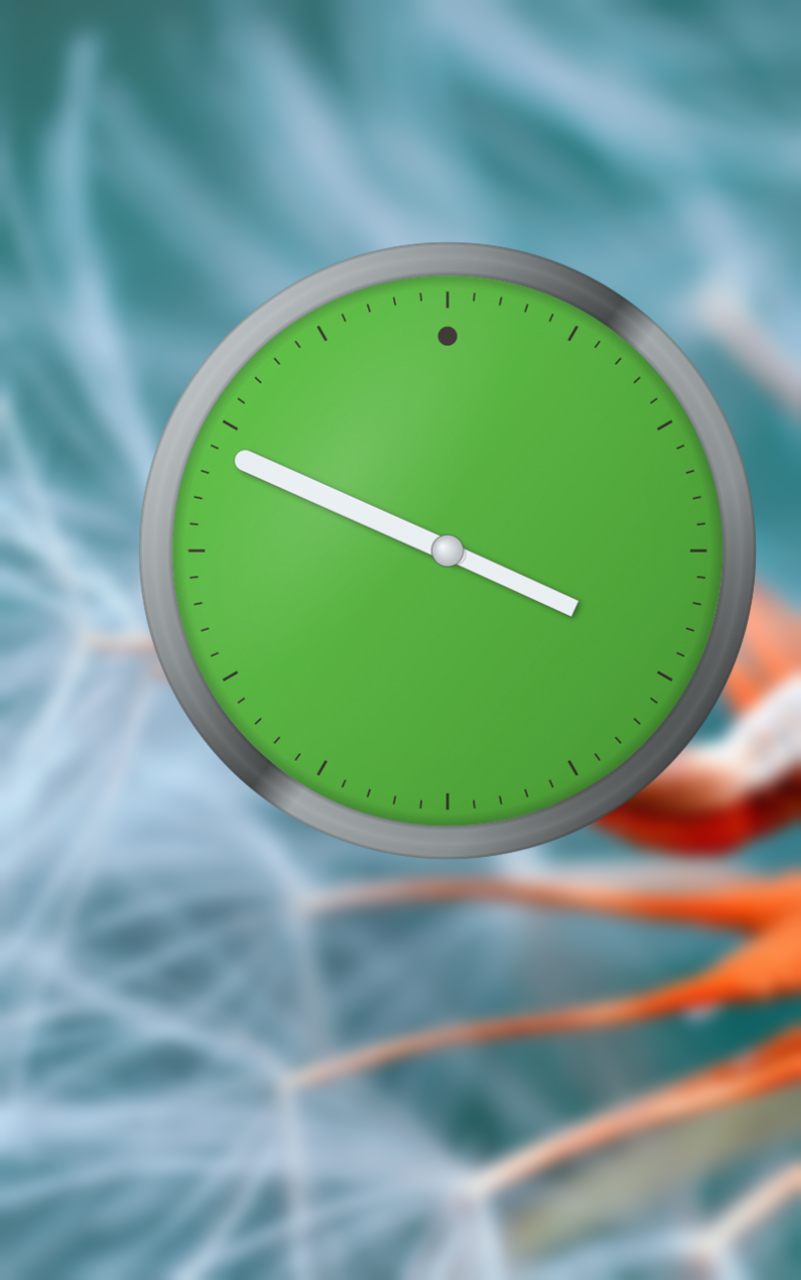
3.49
